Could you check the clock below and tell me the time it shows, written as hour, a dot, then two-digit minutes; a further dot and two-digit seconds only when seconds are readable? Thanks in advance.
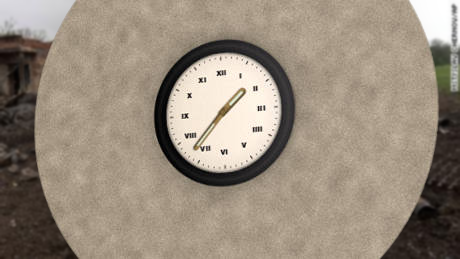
1.37
